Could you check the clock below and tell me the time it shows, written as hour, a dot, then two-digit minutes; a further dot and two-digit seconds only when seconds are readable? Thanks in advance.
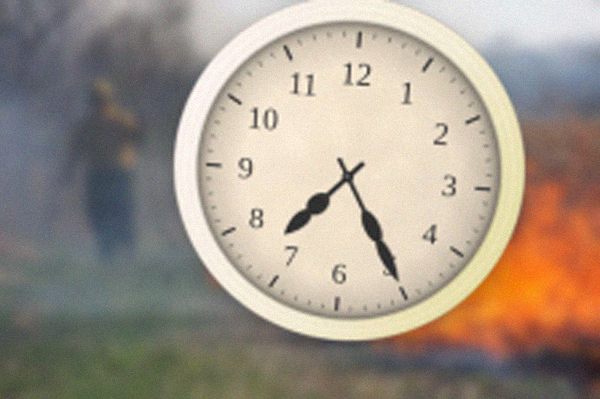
7.25
